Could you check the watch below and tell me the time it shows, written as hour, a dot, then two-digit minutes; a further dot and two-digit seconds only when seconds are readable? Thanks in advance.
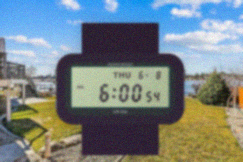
6.00.54
